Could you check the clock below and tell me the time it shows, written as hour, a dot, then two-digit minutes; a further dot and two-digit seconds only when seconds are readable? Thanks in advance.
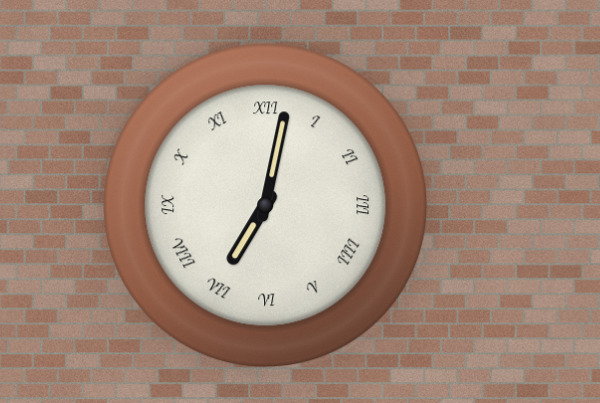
7.02
